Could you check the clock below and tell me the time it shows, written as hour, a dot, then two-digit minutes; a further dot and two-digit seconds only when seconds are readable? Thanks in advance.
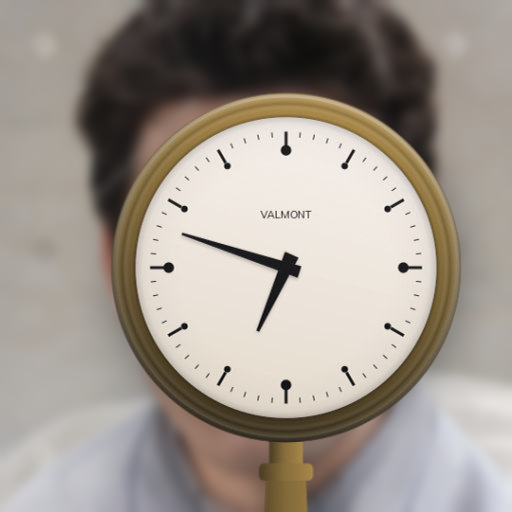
6.48
